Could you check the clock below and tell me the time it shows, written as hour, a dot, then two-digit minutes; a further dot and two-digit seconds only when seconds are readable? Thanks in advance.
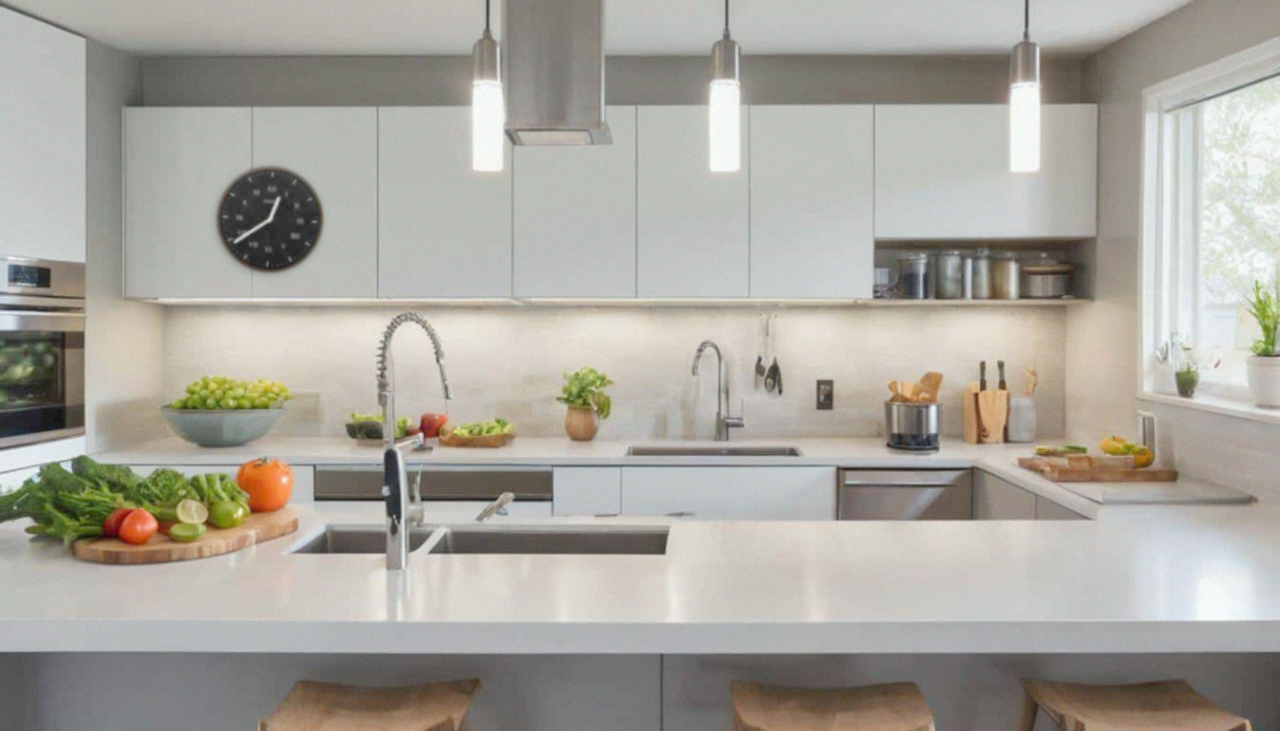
12.39
